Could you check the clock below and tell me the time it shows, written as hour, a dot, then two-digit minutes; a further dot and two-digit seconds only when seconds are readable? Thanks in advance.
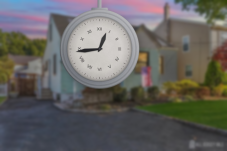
12.44
